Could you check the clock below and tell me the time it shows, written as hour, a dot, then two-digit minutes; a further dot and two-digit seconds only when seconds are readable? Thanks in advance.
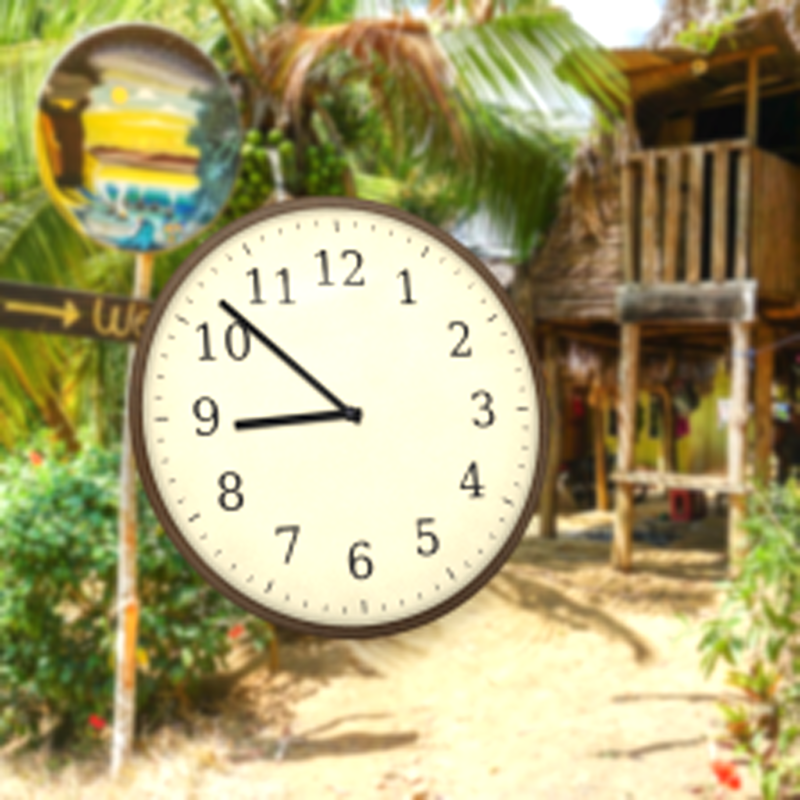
8.52
